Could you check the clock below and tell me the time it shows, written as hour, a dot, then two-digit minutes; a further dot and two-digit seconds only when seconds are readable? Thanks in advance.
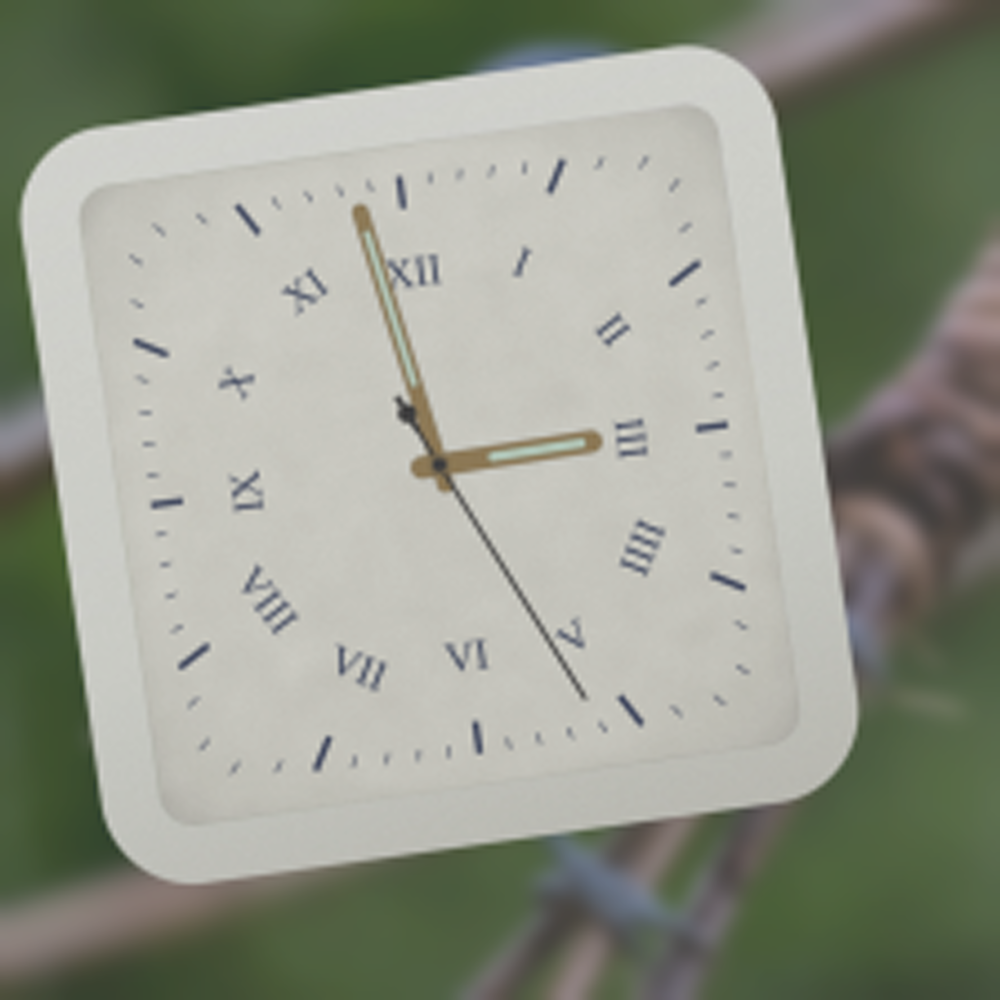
2.58.26
